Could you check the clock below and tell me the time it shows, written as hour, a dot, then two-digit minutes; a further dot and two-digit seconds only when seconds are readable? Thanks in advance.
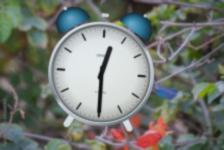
12.30
